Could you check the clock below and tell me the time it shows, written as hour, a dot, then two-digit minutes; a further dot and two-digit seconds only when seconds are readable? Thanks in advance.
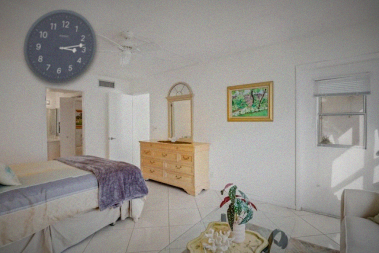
3.13
